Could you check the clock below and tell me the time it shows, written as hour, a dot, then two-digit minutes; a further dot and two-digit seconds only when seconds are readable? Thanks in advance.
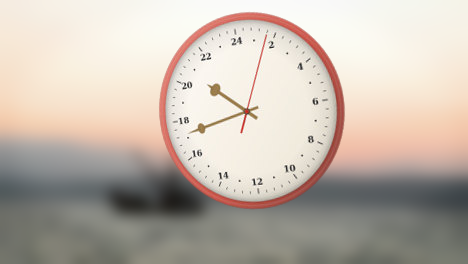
20.43.04
